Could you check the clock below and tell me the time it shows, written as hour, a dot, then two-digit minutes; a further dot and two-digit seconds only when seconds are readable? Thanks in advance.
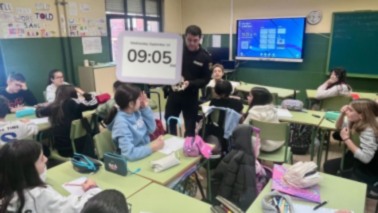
9.05
